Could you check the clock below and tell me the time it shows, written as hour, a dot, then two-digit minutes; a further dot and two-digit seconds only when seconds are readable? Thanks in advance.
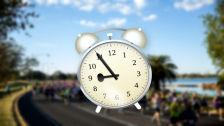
8.55
